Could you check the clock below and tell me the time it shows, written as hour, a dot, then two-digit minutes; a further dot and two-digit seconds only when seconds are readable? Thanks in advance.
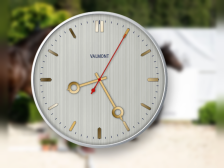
8.25.05
